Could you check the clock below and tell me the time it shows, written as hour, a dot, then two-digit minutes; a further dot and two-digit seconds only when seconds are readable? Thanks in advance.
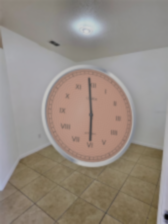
5.59
